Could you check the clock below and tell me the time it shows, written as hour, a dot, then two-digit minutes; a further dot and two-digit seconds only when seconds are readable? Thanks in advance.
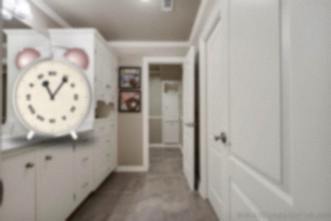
11.06
